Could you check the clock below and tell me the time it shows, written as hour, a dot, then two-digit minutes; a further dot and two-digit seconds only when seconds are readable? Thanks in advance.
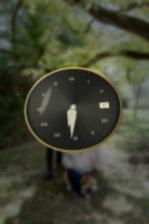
6.31
